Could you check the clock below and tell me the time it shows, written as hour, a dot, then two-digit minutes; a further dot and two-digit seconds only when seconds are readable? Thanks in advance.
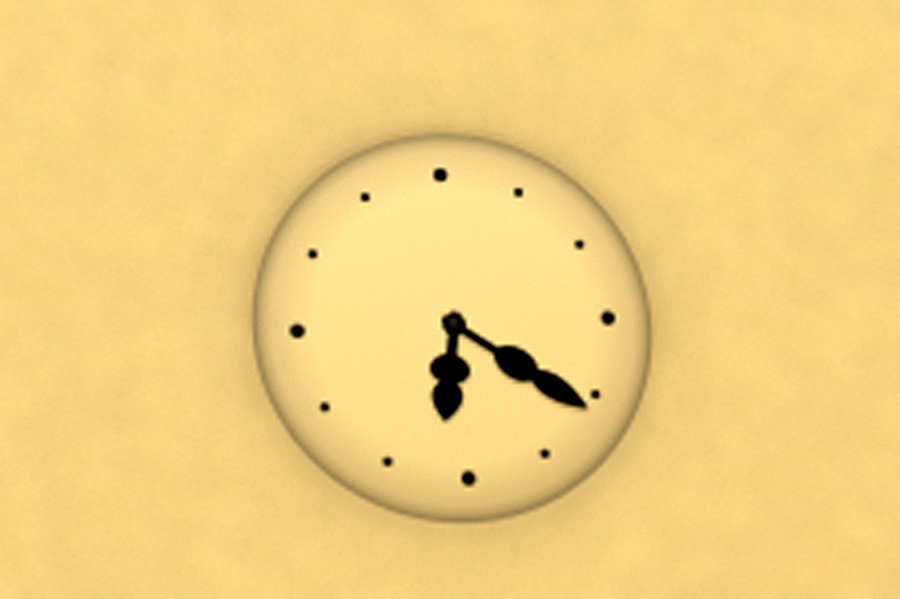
6.21
